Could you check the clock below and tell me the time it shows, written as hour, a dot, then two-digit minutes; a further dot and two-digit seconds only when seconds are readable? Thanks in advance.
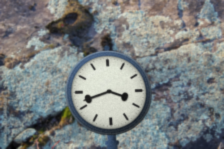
3.42
